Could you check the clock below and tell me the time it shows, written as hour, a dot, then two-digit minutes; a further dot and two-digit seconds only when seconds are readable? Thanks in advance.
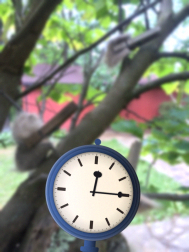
12.15
